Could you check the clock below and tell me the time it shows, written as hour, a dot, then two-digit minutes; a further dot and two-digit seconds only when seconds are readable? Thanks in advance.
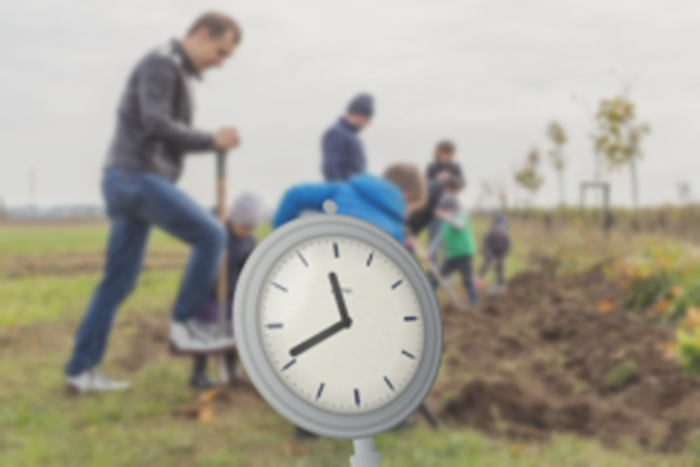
11.41
